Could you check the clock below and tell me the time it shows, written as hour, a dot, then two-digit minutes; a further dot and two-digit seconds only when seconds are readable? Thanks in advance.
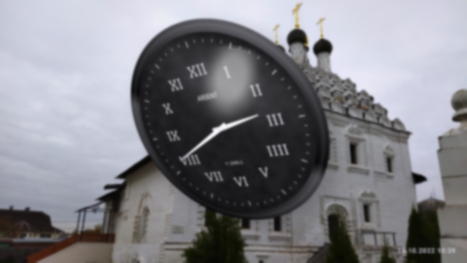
2.41
